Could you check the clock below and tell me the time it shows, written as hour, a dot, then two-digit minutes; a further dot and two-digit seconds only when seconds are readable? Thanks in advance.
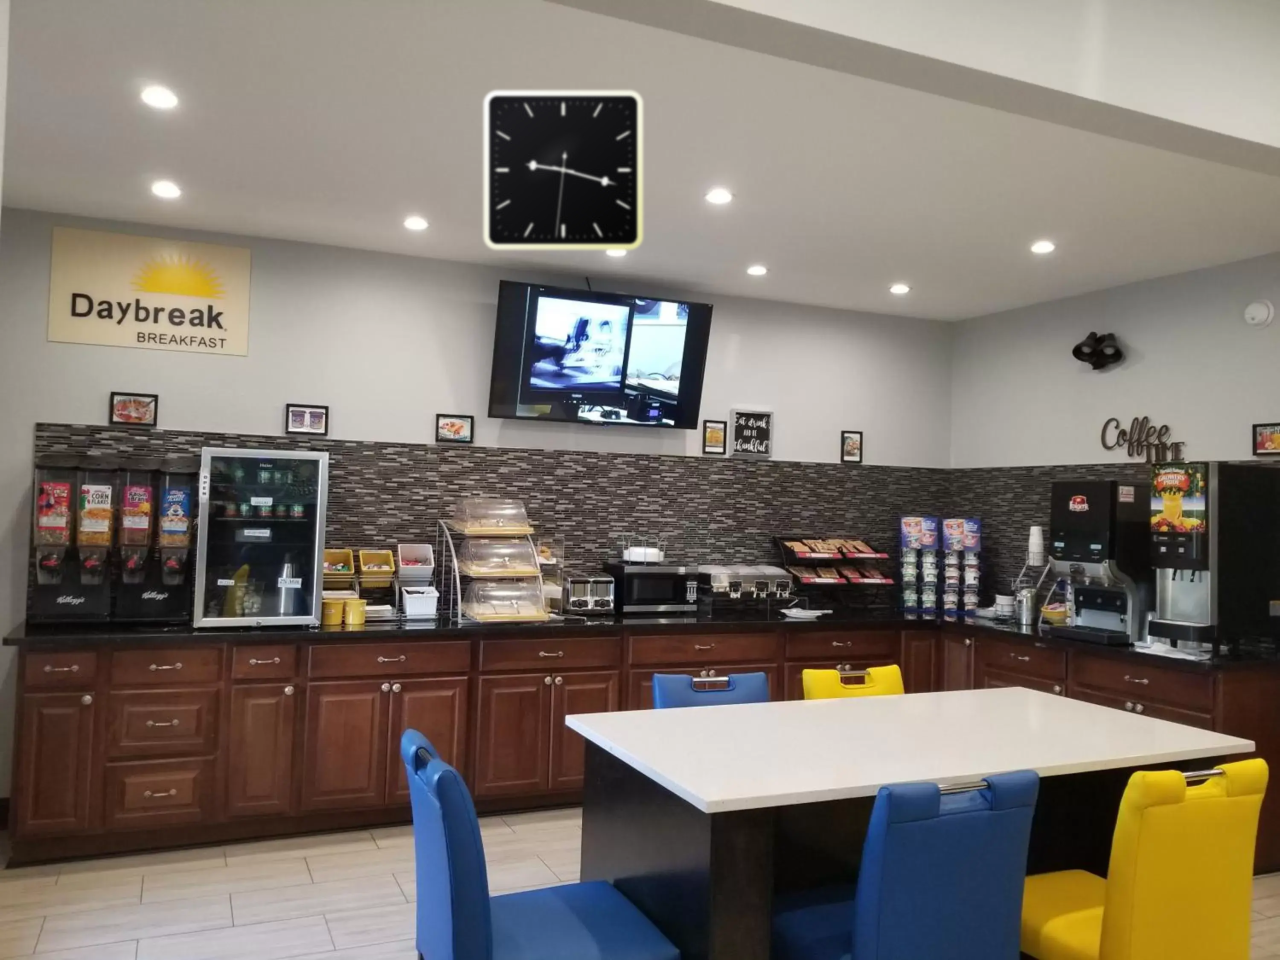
9.17.31
